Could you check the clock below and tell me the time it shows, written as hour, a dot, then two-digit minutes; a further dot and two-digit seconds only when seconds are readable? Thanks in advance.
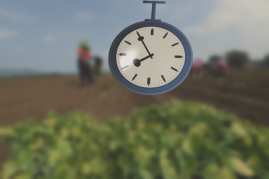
7.55
